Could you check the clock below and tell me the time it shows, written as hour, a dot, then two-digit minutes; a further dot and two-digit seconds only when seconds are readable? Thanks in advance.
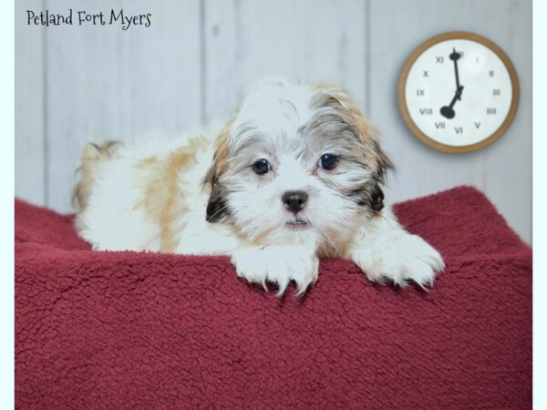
6.59
